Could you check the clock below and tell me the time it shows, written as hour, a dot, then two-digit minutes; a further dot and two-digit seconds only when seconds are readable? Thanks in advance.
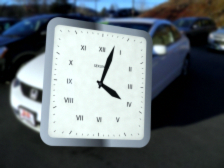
4.03
